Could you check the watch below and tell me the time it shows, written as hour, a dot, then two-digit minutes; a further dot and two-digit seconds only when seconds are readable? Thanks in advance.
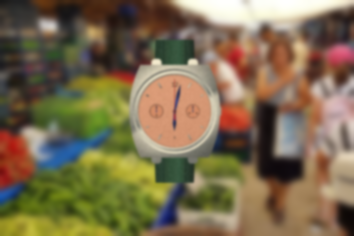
6.02
